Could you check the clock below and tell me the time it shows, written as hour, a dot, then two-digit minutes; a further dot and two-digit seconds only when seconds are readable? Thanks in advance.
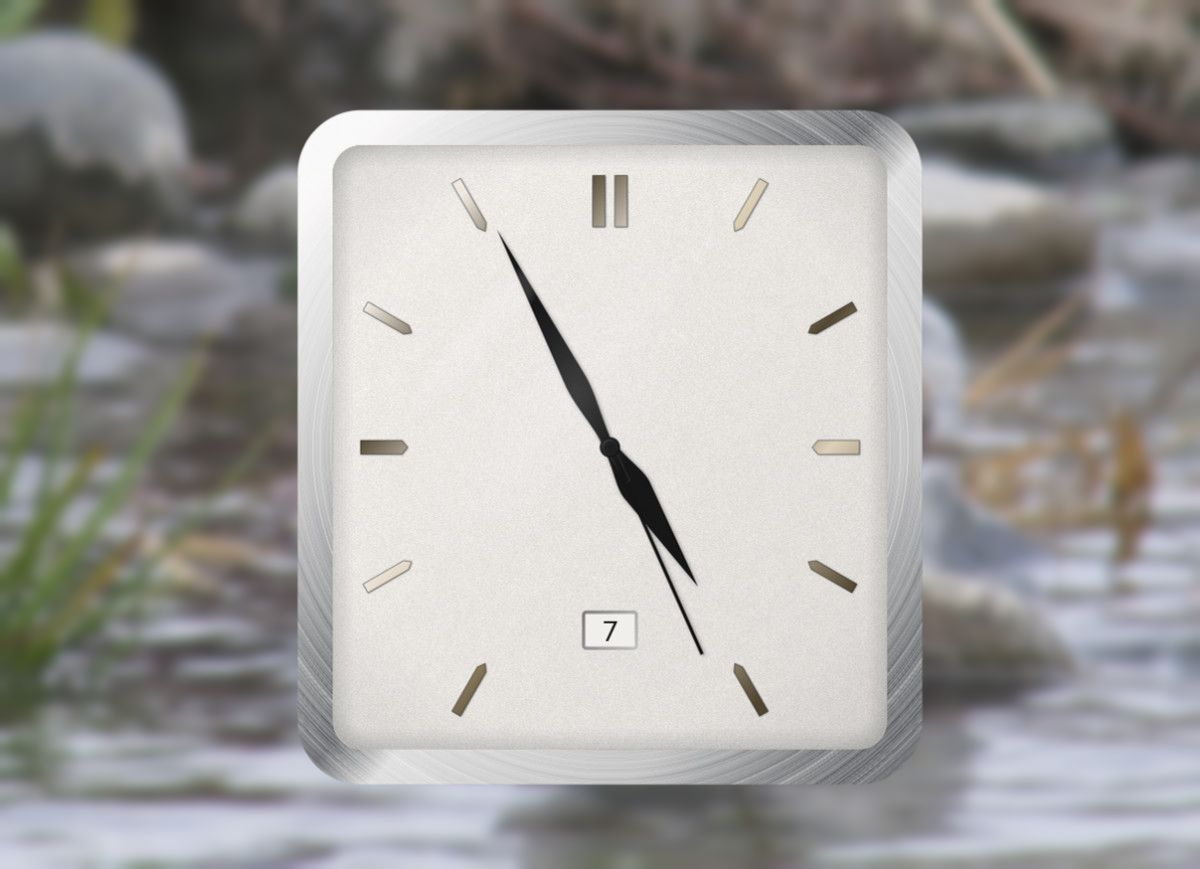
4.55.26
